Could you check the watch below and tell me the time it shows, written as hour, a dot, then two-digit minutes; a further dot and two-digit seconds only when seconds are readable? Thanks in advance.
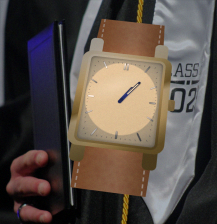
1.06
